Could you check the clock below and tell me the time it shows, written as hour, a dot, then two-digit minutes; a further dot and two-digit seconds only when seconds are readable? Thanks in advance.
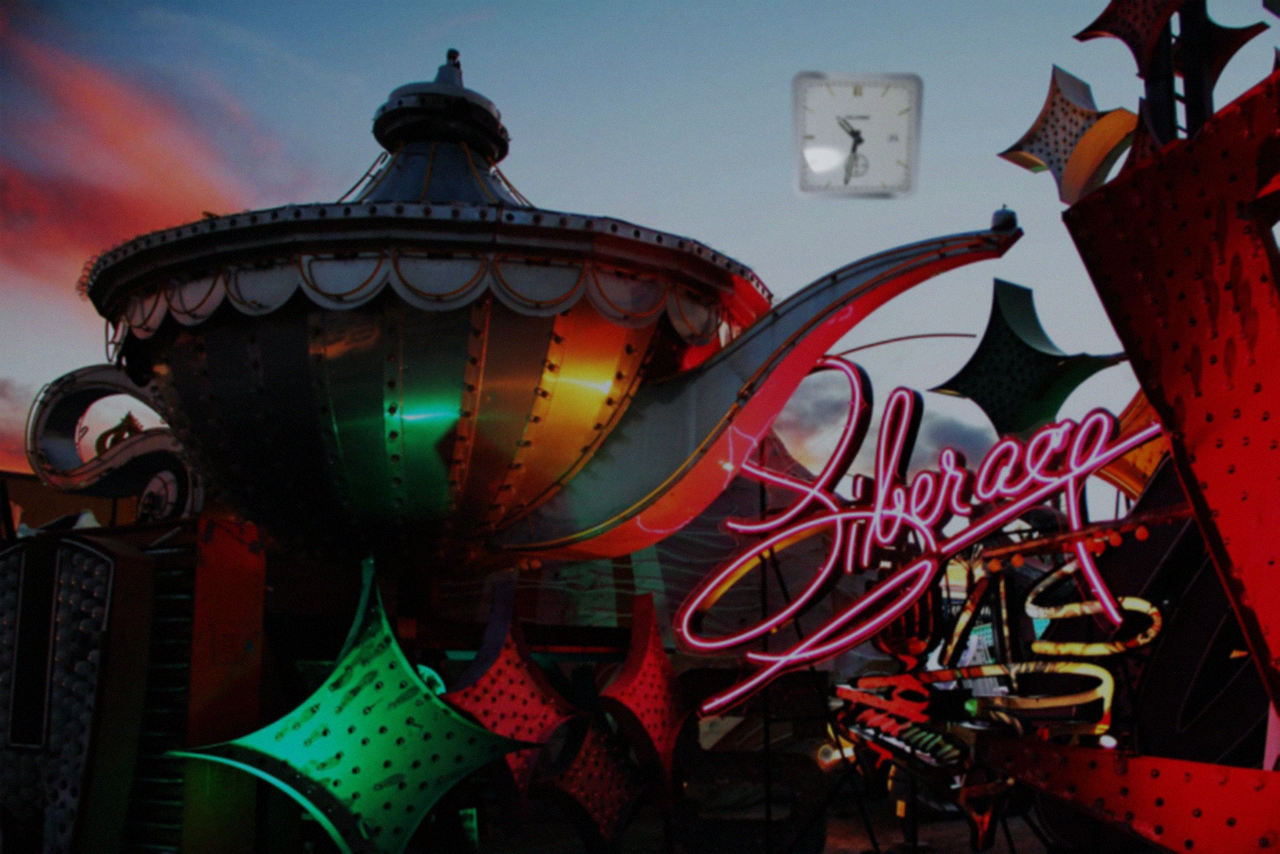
10.32
